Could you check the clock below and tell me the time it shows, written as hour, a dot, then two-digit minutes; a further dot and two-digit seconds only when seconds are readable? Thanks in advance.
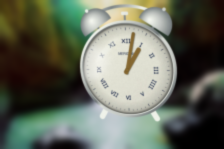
1.02
